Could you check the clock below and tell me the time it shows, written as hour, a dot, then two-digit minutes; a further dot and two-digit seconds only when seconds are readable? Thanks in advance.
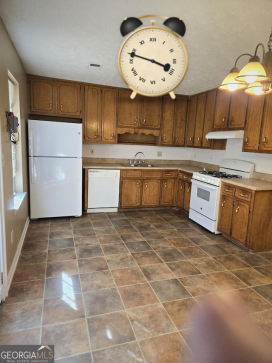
3.48
